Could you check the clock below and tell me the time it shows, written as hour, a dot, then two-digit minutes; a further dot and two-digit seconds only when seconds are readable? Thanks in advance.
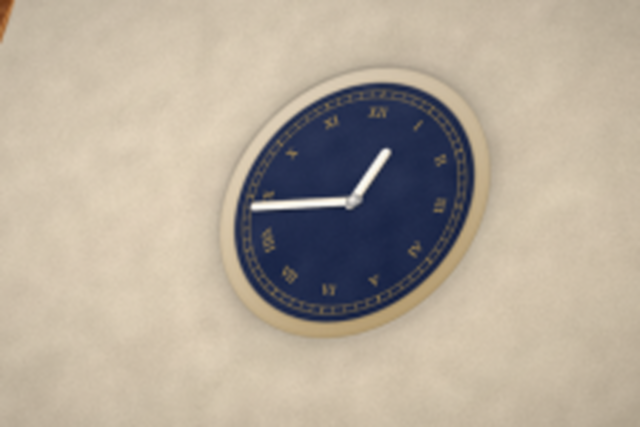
12.44
